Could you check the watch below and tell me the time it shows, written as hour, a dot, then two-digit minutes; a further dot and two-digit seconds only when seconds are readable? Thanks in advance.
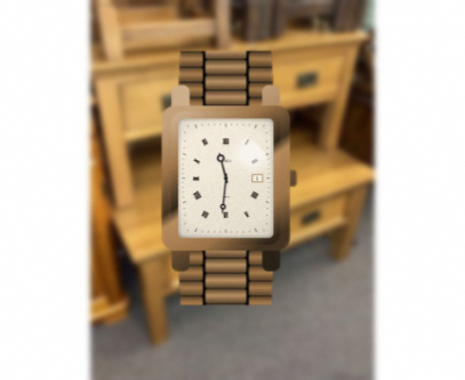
11.31
